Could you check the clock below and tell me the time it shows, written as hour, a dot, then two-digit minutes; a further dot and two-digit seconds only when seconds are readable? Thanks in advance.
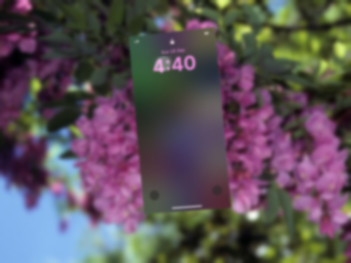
4.40
